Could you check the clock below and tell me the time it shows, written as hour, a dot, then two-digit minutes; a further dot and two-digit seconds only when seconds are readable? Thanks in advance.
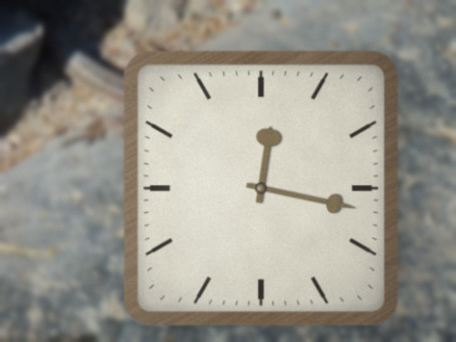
12.17
